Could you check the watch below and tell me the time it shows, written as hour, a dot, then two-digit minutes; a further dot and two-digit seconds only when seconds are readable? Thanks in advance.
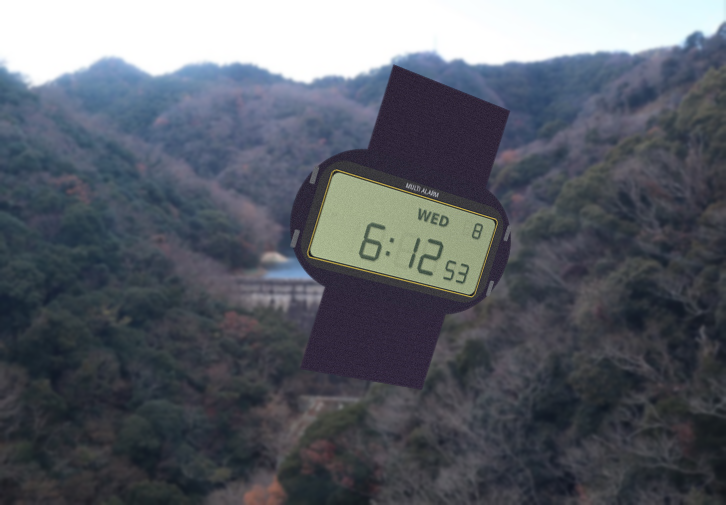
6.12.53
